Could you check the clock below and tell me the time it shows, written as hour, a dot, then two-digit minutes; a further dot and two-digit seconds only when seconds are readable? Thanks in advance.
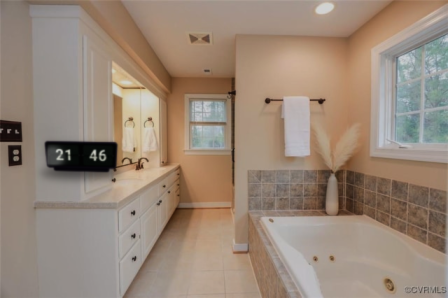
21.46
